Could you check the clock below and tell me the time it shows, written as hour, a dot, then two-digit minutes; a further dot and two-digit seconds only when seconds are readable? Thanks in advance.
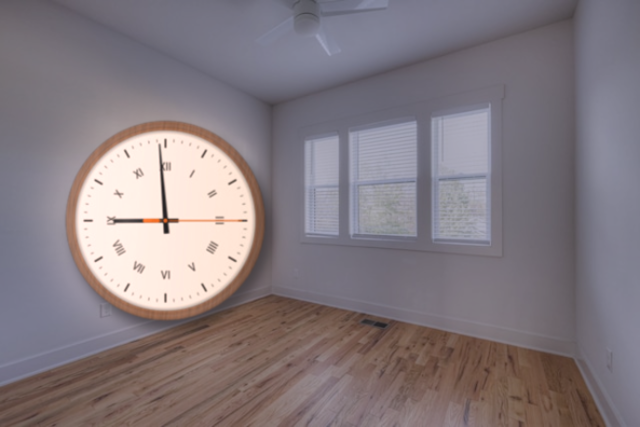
8.59.15
